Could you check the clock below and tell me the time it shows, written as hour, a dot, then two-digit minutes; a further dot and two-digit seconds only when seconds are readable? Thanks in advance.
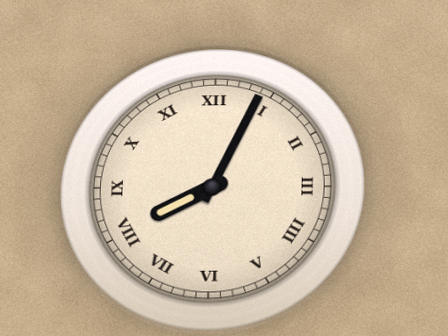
8.04
